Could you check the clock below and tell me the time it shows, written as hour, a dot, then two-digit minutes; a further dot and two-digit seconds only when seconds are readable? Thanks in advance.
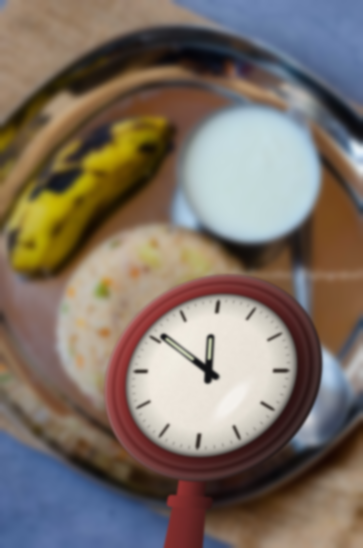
11.51
